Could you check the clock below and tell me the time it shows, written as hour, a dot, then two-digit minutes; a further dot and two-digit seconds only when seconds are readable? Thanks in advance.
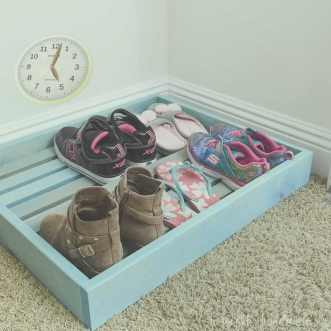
5.02
